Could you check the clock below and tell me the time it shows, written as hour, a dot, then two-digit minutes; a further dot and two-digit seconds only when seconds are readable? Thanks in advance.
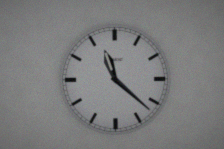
11.22
